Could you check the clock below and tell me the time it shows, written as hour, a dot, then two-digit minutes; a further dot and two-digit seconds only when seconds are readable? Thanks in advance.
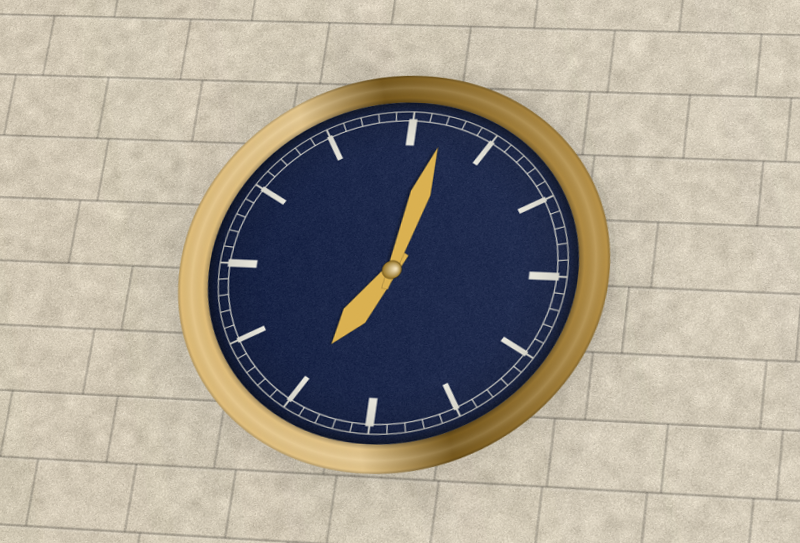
7.02
